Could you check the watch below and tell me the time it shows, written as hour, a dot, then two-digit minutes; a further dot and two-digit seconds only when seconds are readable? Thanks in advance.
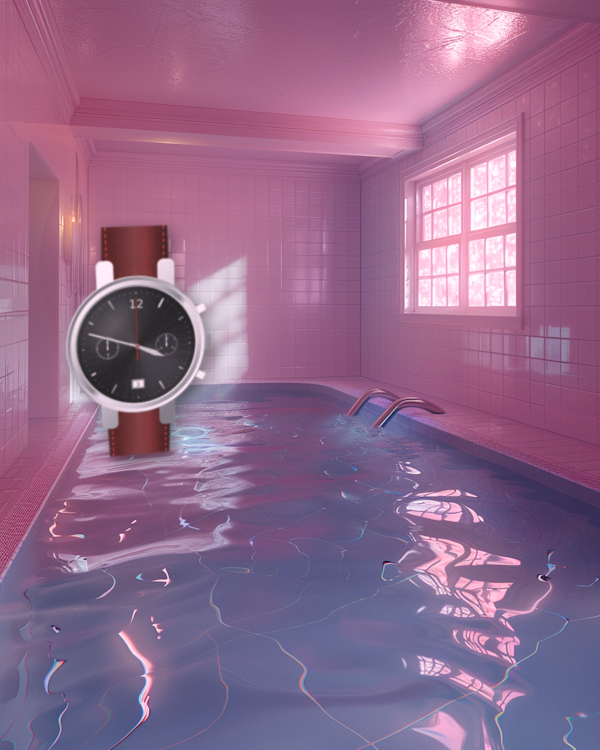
3.48
